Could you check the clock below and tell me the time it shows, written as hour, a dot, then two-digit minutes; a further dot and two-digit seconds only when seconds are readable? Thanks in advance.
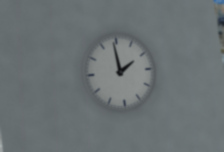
1.59
